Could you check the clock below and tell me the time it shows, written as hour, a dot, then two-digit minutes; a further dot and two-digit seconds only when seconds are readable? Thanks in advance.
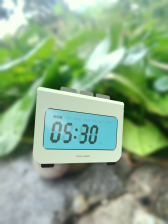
5.30
